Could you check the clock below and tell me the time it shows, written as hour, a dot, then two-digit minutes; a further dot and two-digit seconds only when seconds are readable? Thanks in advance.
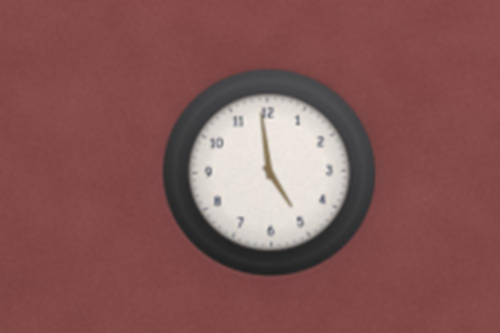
4.59
